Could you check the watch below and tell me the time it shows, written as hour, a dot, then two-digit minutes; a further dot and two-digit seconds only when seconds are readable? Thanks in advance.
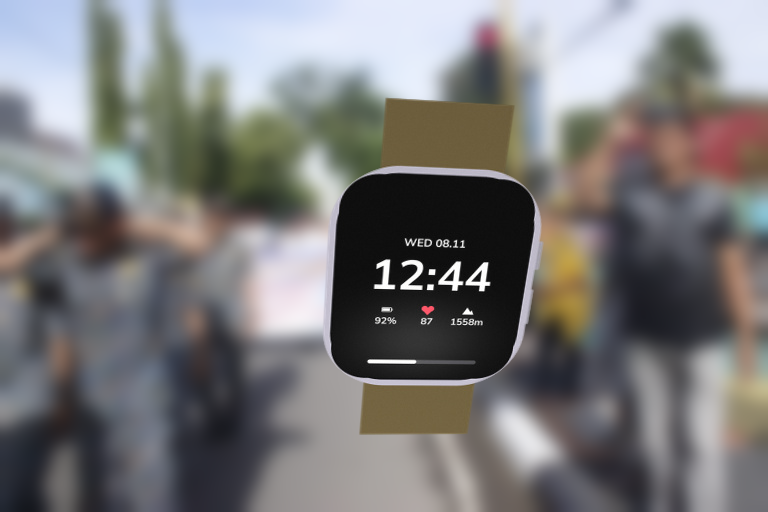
12.44
